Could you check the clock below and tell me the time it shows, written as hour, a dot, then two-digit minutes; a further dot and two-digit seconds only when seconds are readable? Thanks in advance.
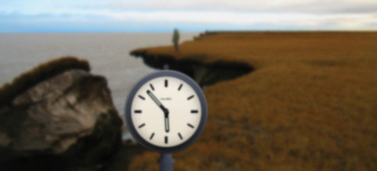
5.53
